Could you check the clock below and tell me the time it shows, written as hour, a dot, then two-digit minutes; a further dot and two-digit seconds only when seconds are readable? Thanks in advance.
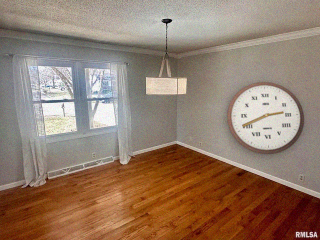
2.41
